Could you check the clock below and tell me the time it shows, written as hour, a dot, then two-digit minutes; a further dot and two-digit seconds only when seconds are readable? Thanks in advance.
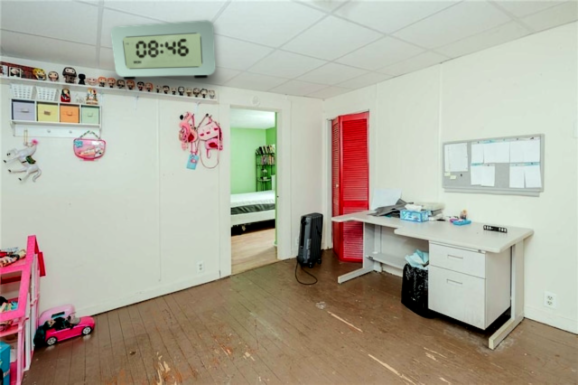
8.46
